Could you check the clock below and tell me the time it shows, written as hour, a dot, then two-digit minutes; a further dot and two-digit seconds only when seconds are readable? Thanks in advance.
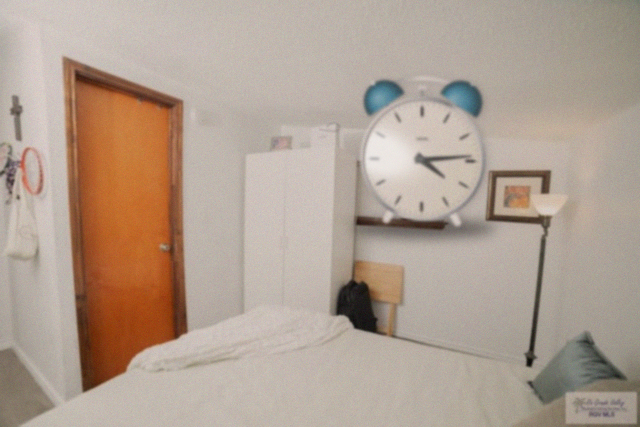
4.14
